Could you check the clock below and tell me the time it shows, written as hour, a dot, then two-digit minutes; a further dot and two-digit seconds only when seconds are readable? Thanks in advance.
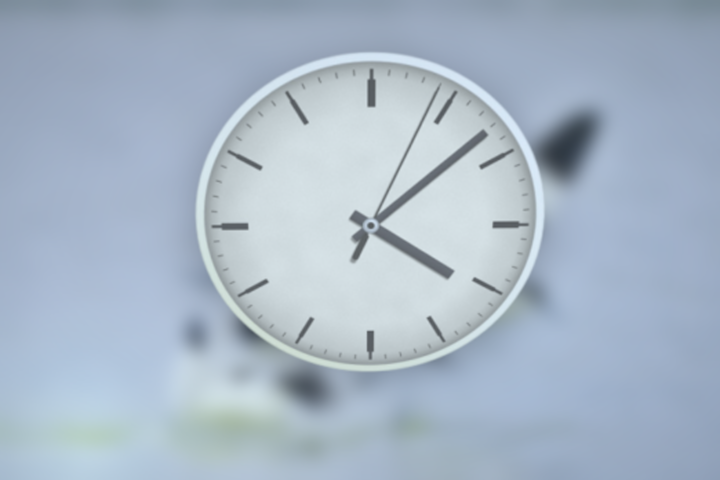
4.08.04
